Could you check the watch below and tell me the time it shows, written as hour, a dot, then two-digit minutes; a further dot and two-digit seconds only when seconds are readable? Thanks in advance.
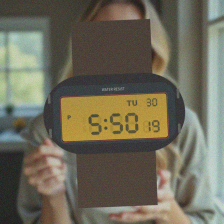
5.50.19
